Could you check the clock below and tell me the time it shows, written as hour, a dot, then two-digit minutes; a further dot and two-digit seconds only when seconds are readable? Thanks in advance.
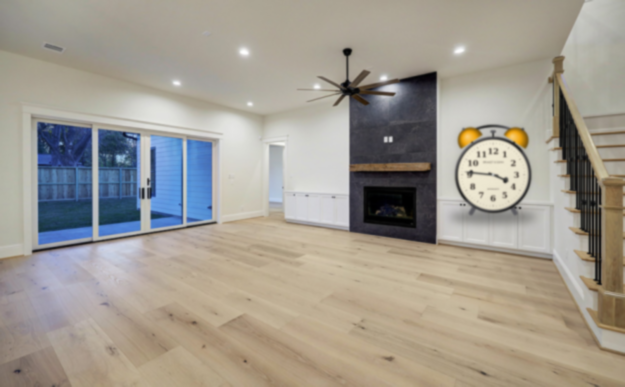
3.46
